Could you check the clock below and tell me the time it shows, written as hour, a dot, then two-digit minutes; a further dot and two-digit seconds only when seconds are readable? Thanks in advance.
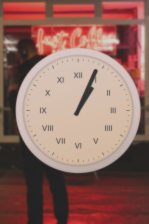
1.04
